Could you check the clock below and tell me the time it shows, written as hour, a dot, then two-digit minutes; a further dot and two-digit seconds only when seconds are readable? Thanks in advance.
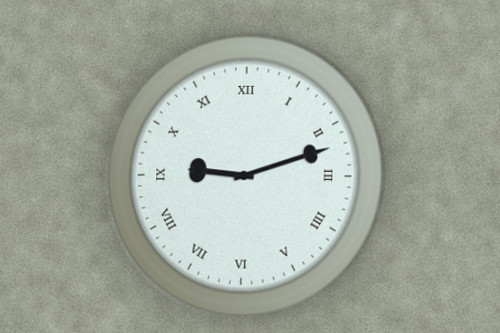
9.12
